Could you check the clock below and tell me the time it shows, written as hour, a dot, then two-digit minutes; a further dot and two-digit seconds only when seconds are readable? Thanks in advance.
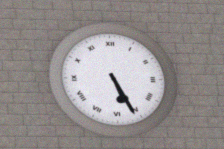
5.26
